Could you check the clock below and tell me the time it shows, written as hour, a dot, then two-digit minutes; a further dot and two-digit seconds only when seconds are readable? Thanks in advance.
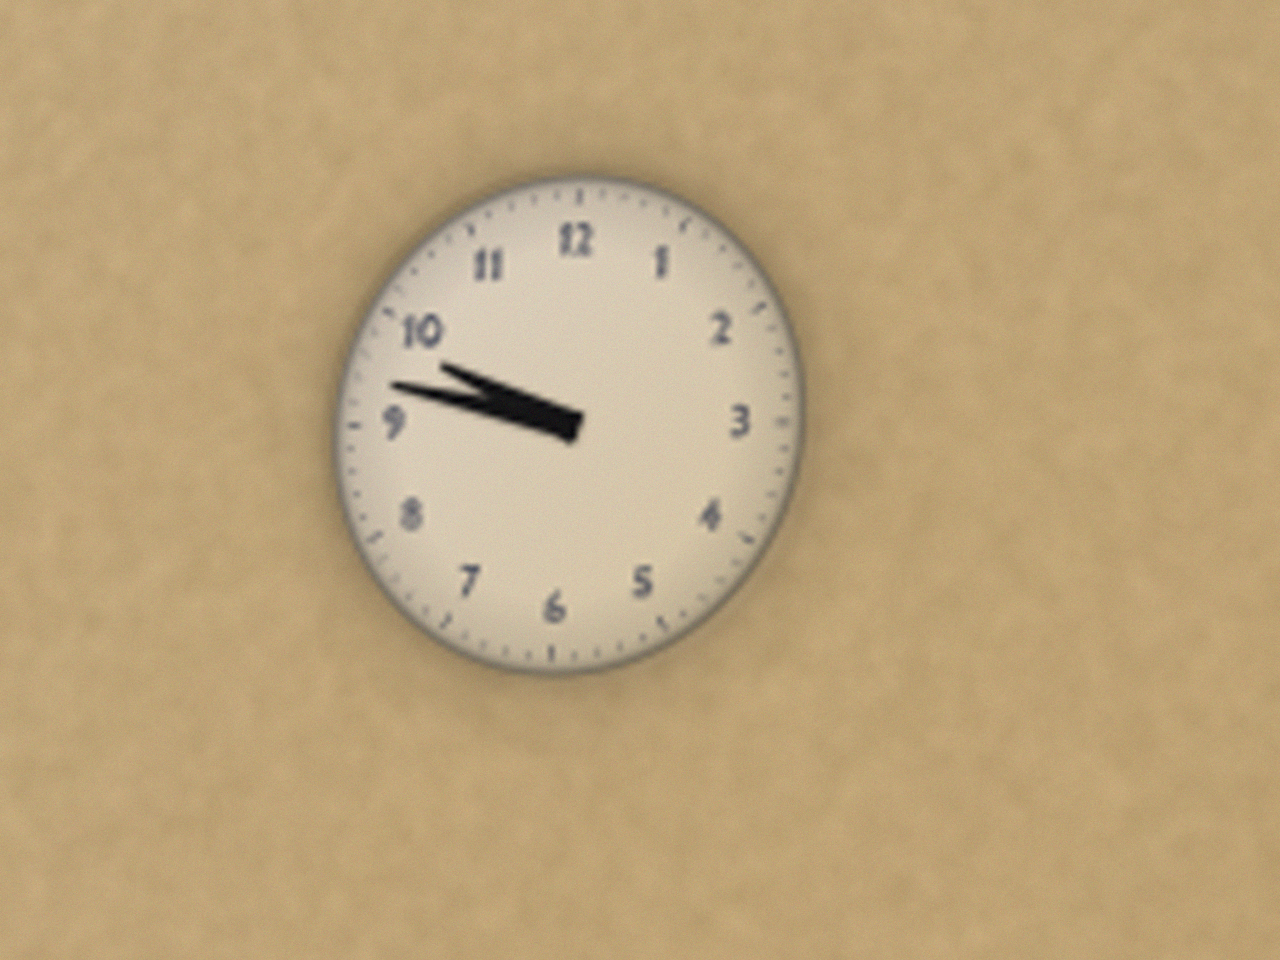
9.47
